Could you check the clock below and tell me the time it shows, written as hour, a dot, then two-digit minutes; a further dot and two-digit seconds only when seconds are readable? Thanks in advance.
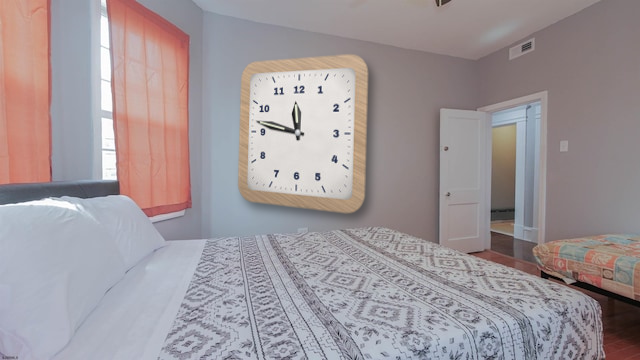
11.47
